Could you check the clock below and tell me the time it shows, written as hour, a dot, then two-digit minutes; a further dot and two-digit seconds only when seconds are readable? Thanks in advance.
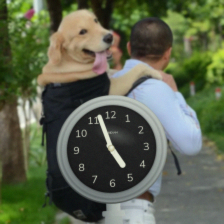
4.57
